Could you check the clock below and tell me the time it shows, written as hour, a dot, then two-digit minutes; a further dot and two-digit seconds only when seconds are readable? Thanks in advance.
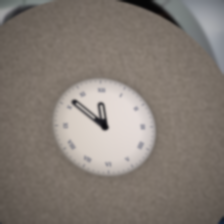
11.52
